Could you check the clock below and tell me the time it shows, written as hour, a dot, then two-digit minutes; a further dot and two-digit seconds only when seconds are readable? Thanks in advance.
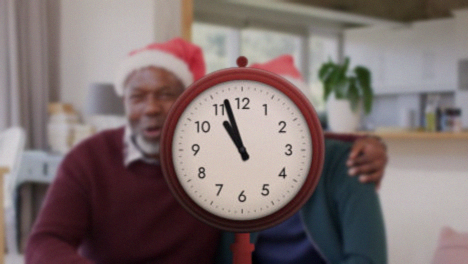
10.57
